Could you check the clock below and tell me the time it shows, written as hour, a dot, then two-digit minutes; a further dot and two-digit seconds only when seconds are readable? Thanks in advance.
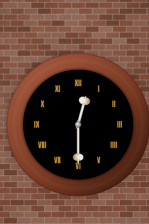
12.30
